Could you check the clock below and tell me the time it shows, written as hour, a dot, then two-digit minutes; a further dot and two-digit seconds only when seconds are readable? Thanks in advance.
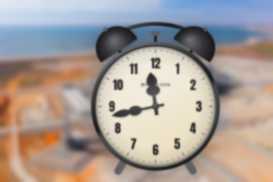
11.43
